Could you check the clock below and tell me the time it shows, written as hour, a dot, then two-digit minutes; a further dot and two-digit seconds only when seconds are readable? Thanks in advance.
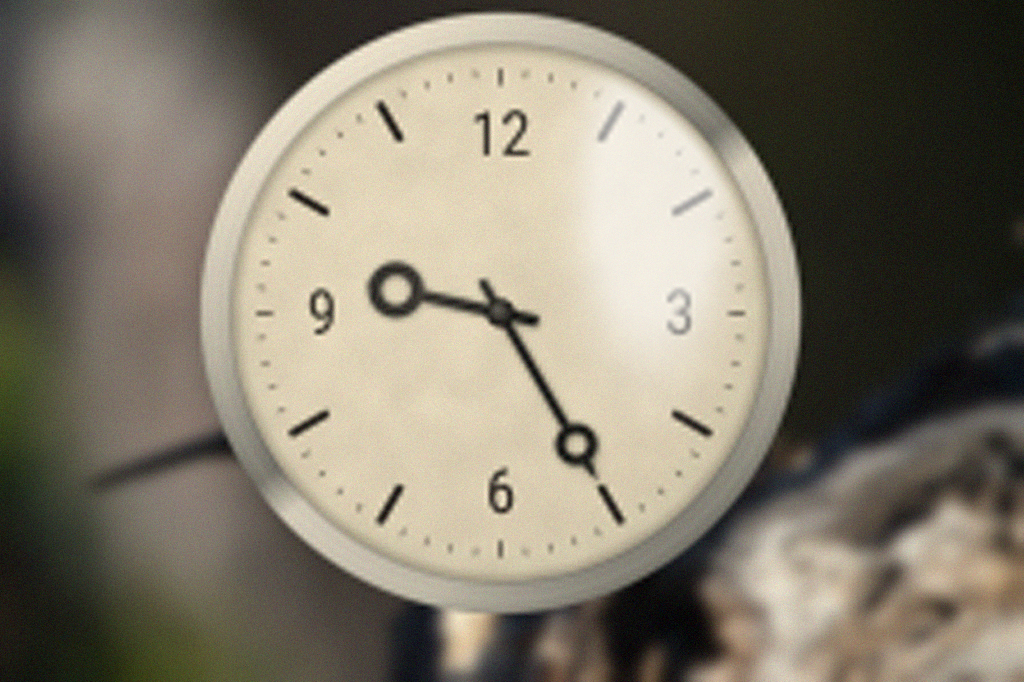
9.25
